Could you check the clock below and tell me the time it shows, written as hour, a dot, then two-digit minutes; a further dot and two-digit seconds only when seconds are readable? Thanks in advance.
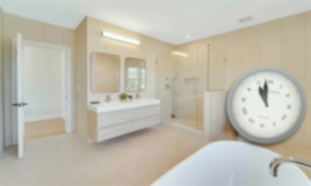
10.58
